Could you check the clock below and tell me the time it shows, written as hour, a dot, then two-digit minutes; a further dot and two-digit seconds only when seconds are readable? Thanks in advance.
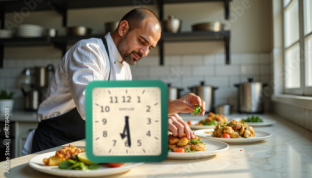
6.29
